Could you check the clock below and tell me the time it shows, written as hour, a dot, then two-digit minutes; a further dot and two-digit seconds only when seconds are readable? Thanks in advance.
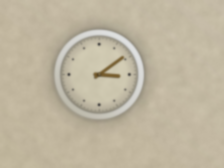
3.09
